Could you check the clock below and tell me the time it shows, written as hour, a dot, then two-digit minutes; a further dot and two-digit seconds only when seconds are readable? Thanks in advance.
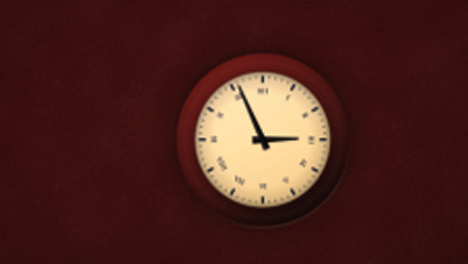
2.56
